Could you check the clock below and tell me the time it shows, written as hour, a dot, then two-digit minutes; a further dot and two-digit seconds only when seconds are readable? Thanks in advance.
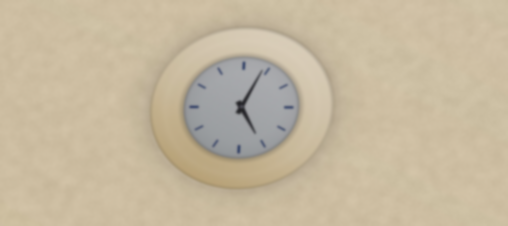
5.04
